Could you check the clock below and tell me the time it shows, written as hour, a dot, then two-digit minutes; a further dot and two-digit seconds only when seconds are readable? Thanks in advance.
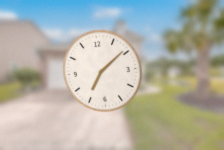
7.09
